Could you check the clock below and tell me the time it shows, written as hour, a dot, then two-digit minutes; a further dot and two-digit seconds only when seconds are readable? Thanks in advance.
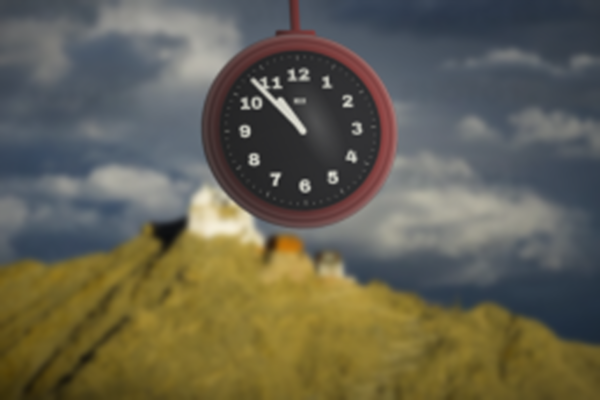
10.53
